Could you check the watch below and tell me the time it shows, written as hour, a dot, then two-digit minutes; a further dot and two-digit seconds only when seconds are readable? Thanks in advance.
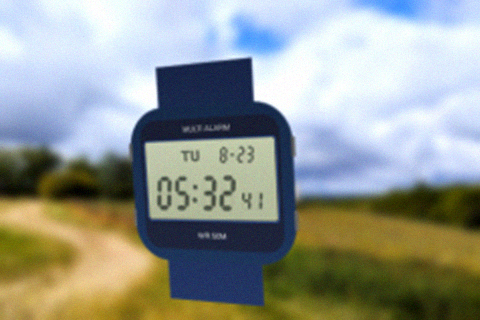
5.32.41
